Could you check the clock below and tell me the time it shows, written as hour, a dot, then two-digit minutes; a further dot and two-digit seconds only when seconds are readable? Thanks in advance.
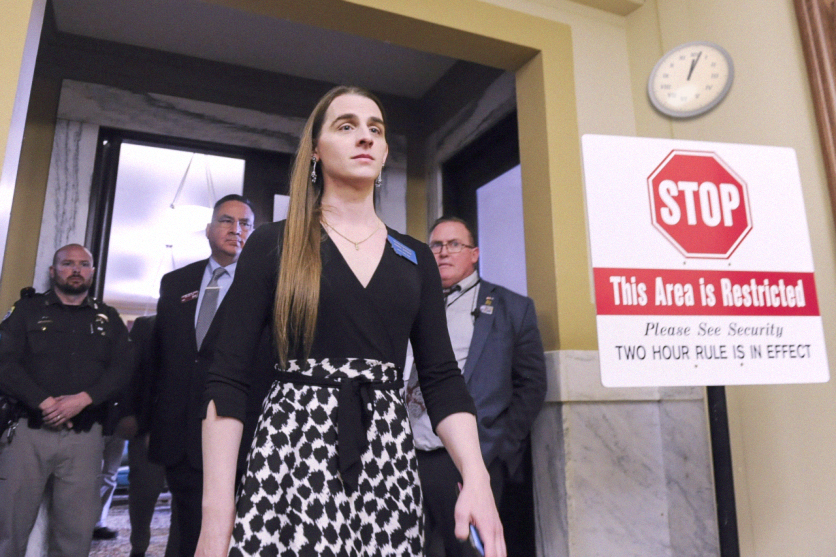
12.02
